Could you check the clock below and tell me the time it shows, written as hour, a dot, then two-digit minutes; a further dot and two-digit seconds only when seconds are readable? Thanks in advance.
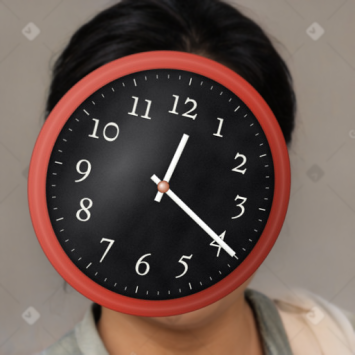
12.20
